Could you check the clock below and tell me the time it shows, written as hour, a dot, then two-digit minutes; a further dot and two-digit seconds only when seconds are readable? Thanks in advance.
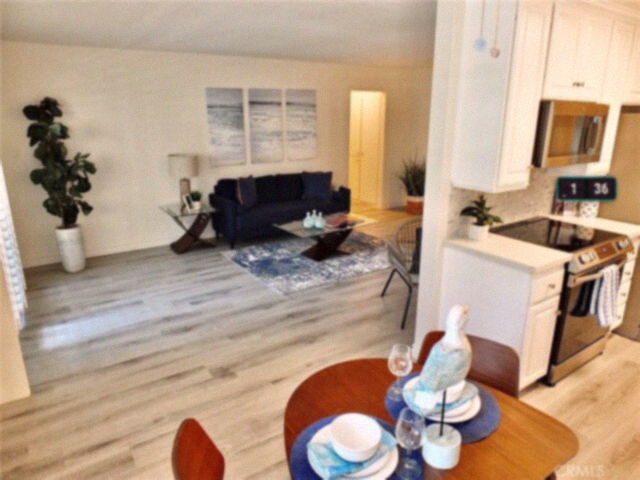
1.36
